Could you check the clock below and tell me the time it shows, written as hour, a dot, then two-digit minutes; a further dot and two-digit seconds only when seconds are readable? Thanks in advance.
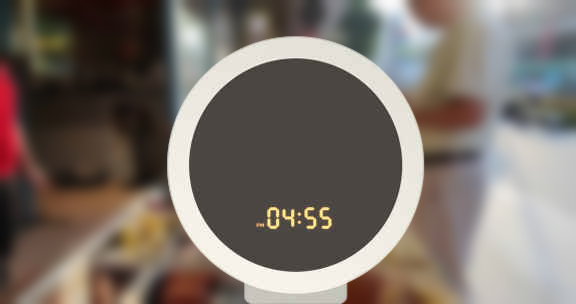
4.55
